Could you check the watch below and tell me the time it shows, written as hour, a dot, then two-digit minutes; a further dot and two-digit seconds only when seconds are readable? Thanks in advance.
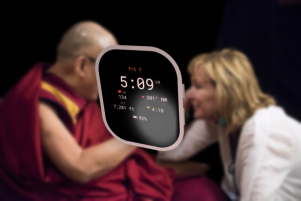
5.09
